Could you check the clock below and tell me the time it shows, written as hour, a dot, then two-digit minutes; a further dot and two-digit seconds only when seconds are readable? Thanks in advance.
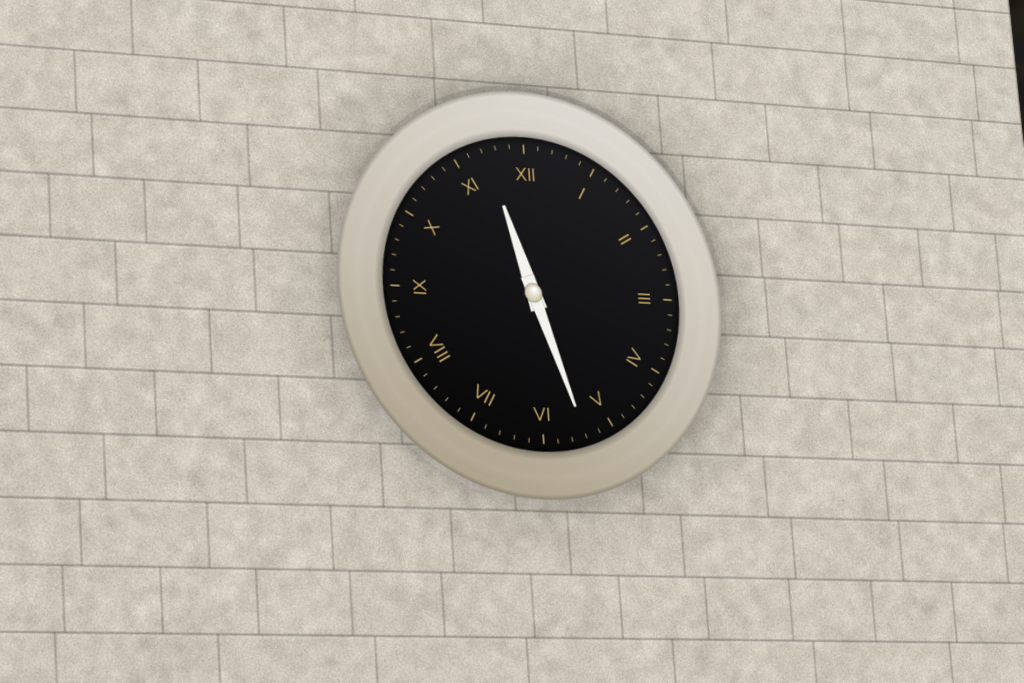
11.27
